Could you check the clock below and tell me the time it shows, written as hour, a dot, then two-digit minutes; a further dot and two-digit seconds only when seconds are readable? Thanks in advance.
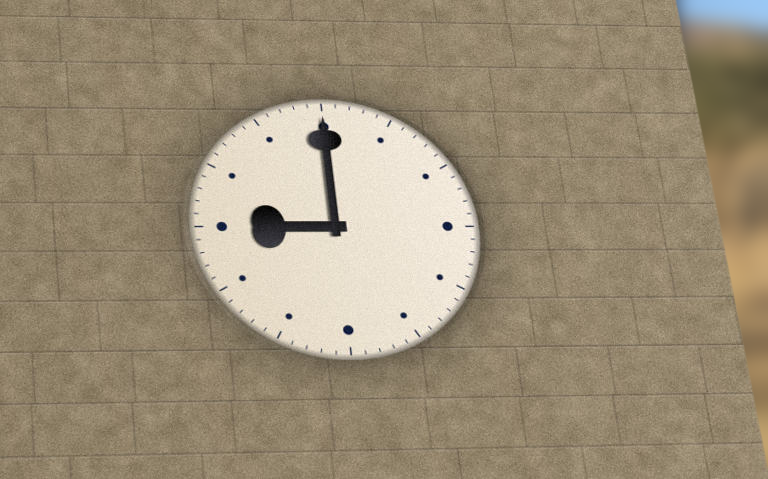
9.00
